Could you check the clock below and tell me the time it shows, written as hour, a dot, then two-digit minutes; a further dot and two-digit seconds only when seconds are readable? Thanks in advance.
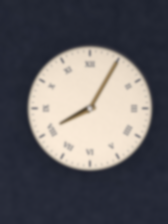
8.05
